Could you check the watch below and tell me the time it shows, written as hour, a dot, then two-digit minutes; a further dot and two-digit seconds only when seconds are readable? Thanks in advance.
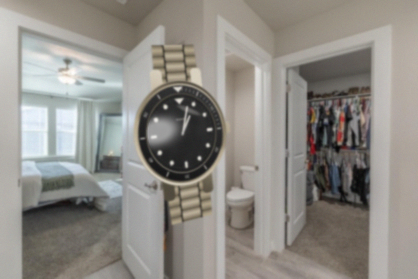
1.03
